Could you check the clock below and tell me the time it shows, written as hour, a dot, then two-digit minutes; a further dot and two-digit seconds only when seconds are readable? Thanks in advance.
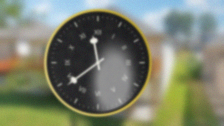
11.39
